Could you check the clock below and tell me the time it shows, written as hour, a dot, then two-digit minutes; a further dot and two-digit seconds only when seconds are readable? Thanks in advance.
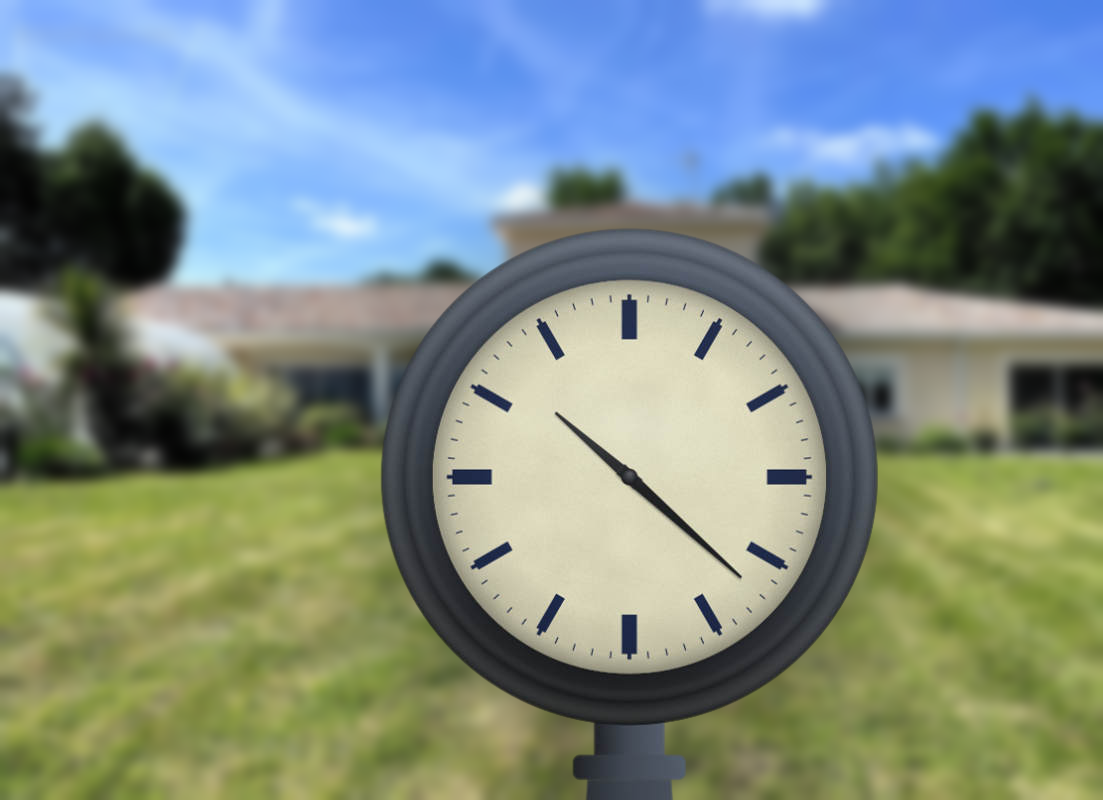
10.22
